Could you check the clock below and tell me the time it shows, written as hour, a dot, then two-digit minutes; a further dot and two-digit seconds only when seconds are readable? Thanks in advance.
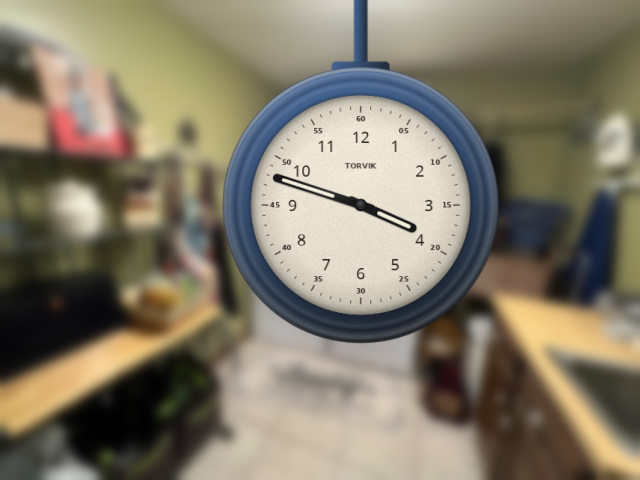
3.48
